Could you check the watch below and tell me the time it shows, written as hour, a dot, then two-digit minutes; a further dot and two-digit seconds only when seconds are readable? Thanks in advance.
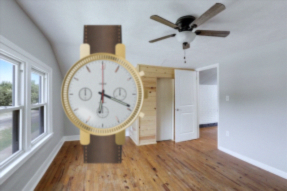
6.19
